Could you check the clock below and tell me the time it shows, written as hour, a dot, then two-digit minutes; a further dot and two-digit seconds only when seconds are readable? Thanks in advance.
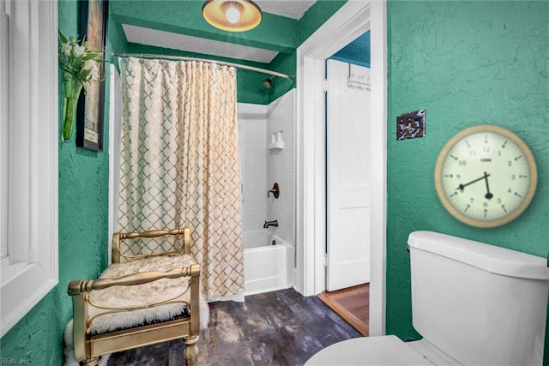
5.41
